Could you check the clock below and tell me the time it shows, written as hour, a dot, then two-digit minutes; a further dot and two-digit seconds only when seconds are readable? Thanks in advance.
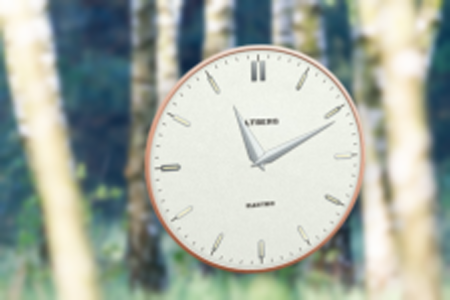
11.11
